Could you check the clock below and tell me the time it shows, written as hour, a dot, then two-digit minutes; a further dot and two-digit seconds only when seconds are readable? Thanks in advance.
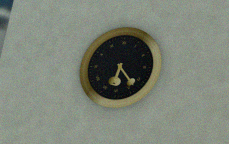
6.23
